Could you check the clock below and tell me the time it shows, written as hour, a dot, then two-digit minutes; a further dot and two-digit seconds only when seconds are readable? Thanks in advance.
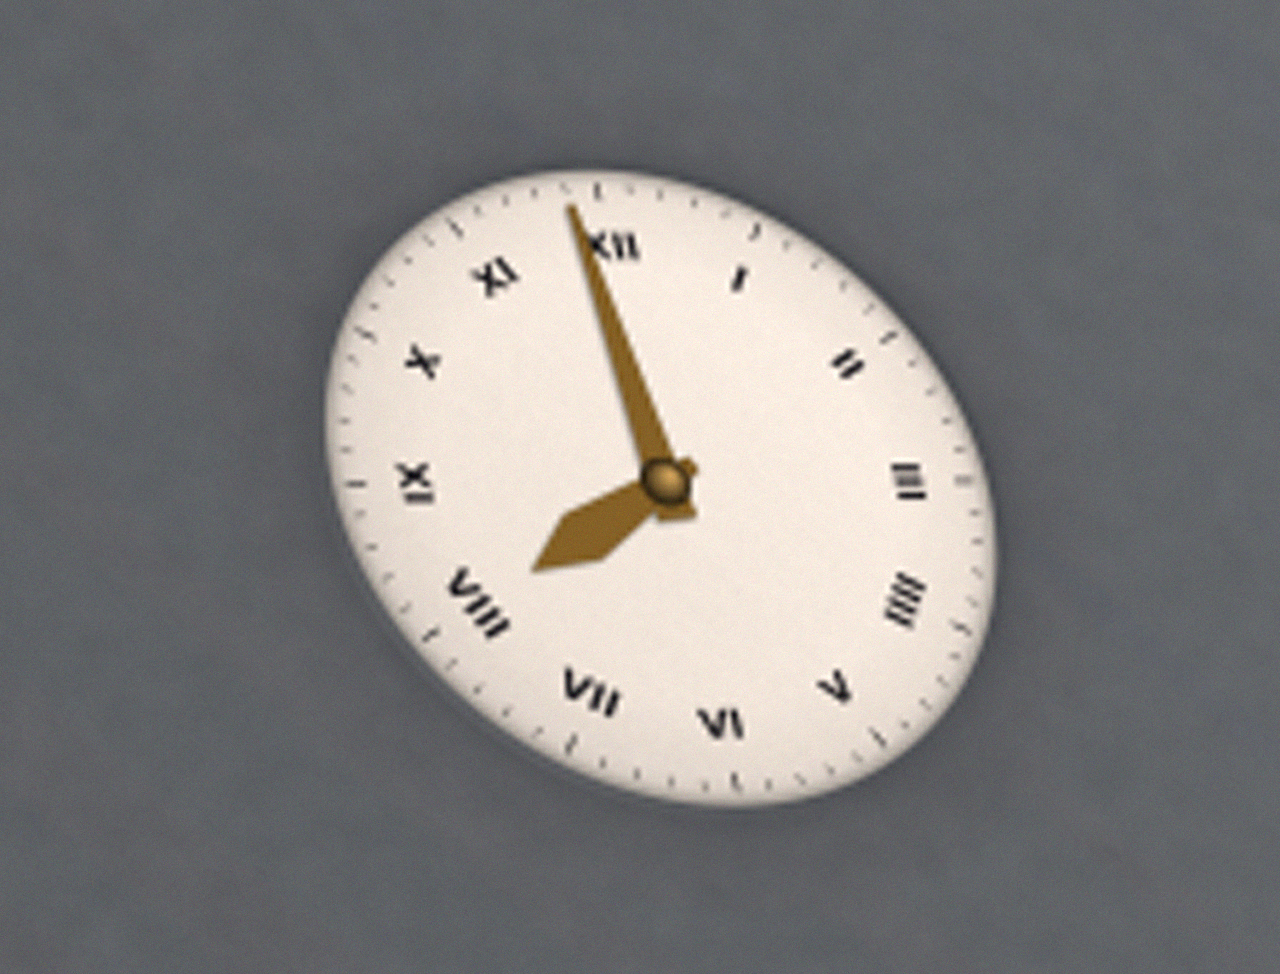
7.59
